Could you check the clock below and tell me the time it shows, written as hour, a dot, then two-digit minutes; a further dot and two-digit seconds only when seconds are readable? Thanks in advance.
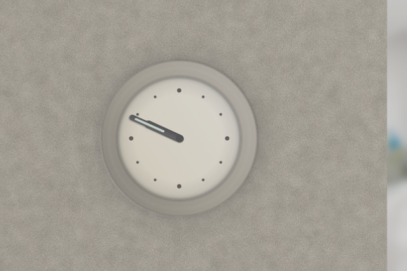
9.49
